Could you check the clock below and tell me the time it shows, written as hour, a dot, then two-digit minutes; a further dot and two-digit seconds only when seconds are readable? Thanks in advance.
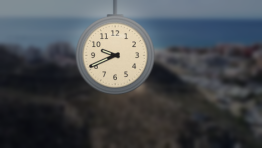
9.41
